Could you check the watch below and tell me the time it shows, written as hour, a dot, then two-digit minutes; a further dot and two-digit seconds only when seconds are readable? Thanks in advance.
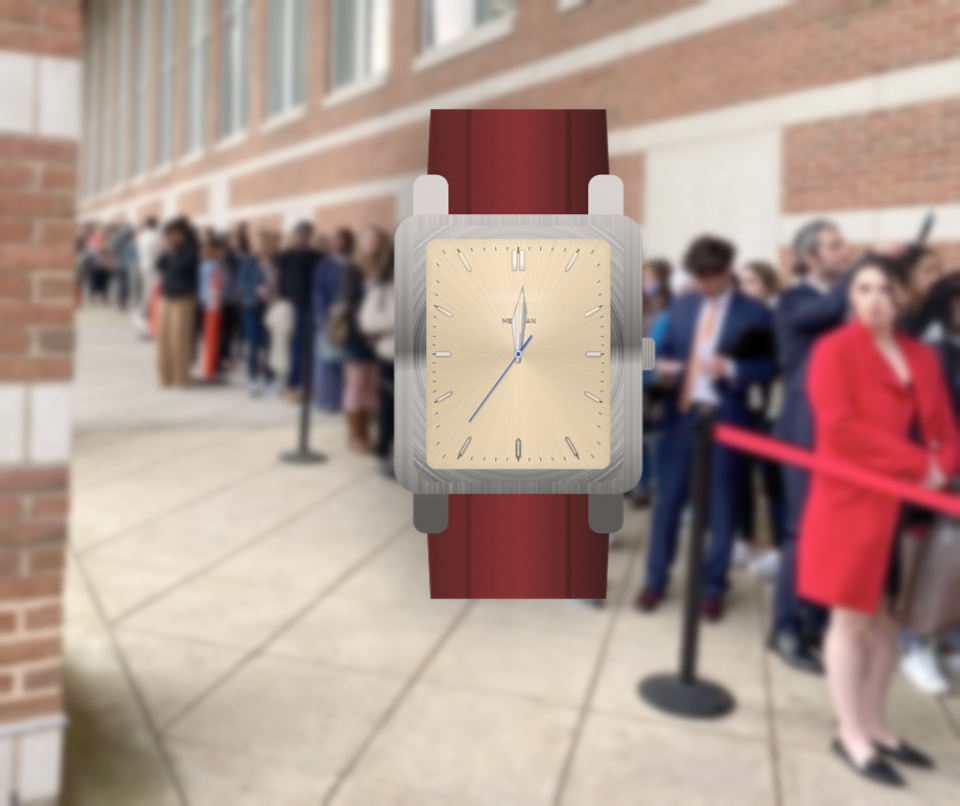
12.00.36
